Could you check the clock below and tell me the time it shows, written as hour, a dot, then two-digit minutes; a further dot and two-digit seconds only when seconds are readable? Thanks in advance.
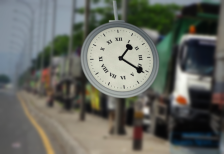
1.21
